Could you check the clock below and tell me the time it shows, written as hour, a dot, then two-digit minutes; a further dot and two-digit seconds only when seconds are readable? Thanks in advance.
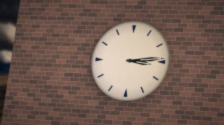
3.14
